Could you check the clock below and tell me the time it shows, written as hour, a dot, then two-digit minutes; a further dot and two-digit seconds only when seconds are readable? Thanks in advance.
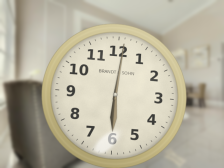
6.01
